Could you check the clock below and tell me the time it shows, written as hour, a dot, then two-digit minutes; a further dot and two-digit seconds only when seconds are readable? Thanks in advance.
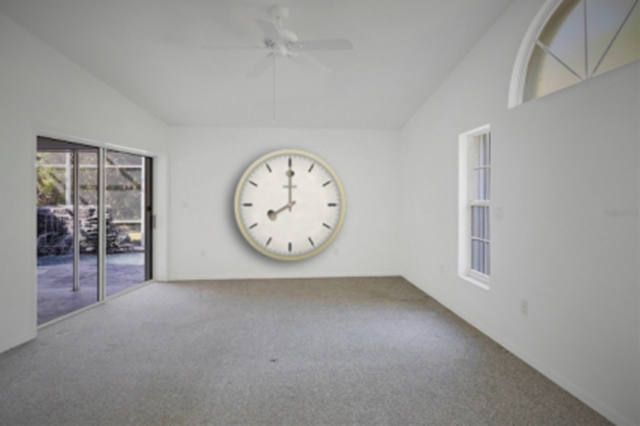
8.00
